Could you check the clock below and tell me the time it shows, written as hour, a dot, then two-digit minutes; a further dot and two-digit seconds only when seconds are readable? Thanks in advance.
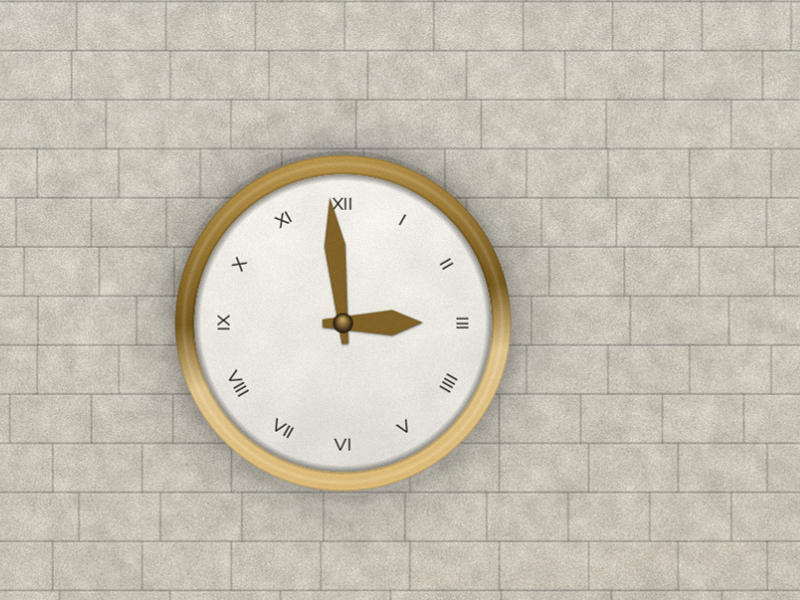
2.59
